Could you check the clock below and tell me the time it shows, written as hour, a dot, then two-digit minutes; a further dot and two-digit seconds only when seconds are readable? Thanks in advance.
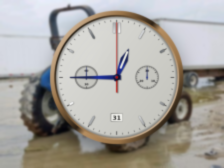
12.45
